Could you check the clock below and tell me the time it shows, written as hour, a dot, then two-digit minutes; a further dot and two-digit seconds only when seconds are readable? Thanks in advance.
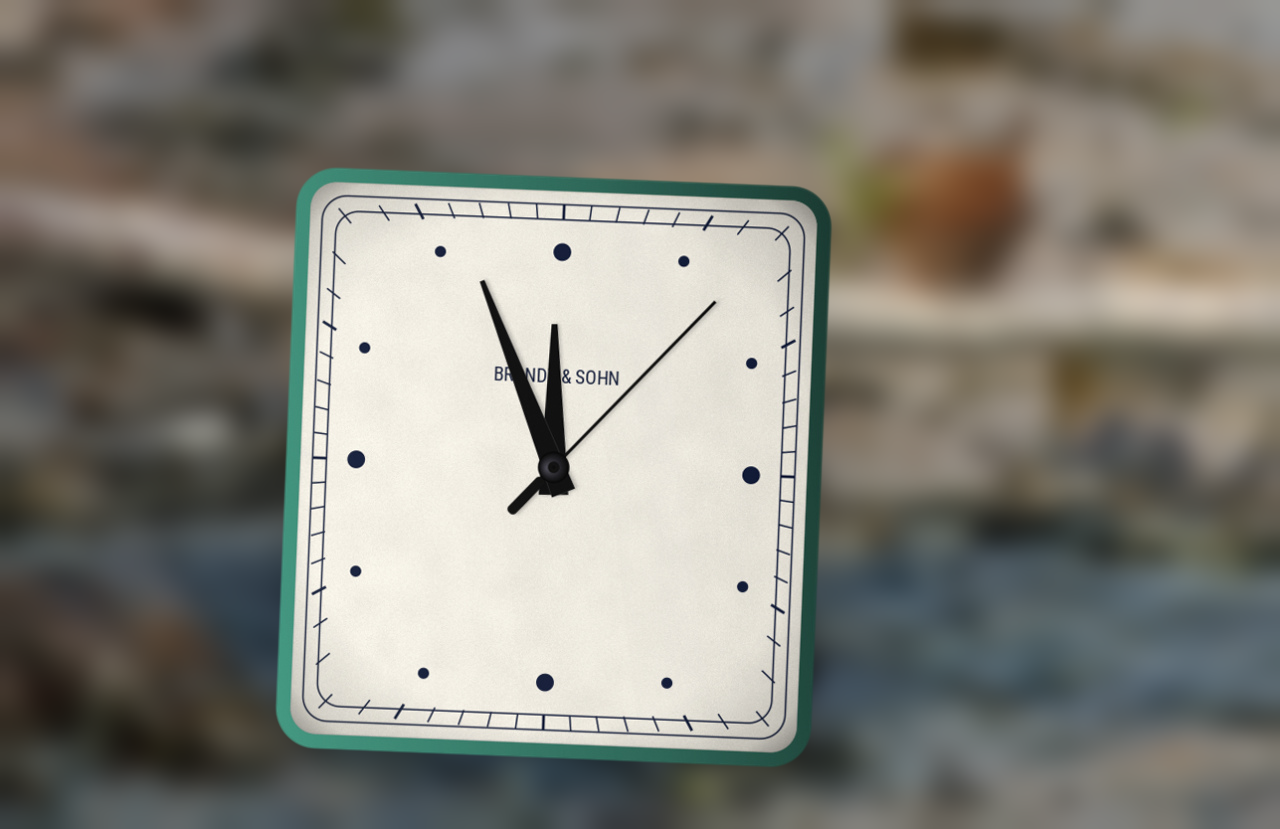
11.56.07
